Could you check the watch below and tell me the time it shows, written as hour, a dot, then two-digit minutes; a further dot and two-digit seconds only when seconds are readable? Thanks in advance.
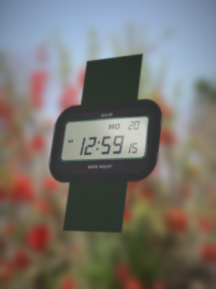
12.59
